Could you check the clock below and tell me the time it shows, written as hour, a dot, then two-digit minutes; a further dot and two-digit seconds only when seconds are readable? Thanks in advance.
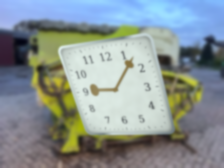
9.07
